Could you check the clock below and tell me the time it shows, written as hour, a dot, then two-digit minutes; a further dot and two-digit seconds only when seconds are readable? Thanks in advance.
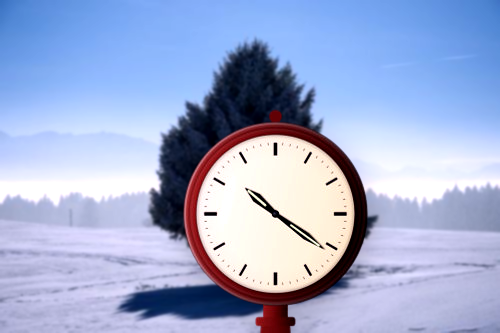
10.21
